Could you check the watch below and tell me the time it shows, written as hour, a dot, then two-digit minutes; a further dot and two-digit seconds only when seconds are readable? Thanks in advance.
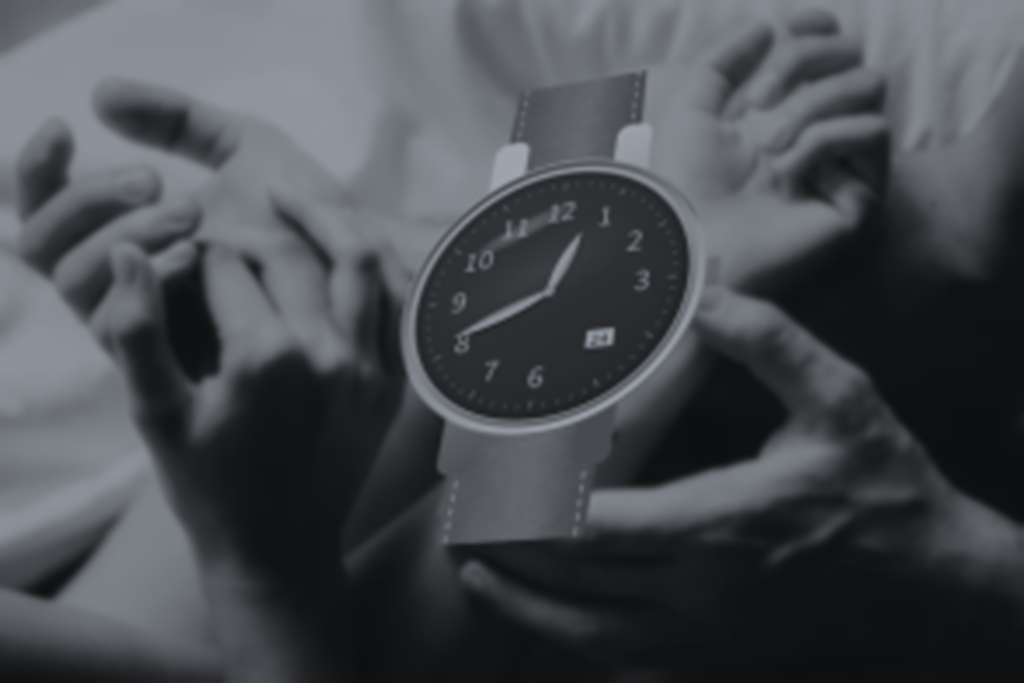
12.41
